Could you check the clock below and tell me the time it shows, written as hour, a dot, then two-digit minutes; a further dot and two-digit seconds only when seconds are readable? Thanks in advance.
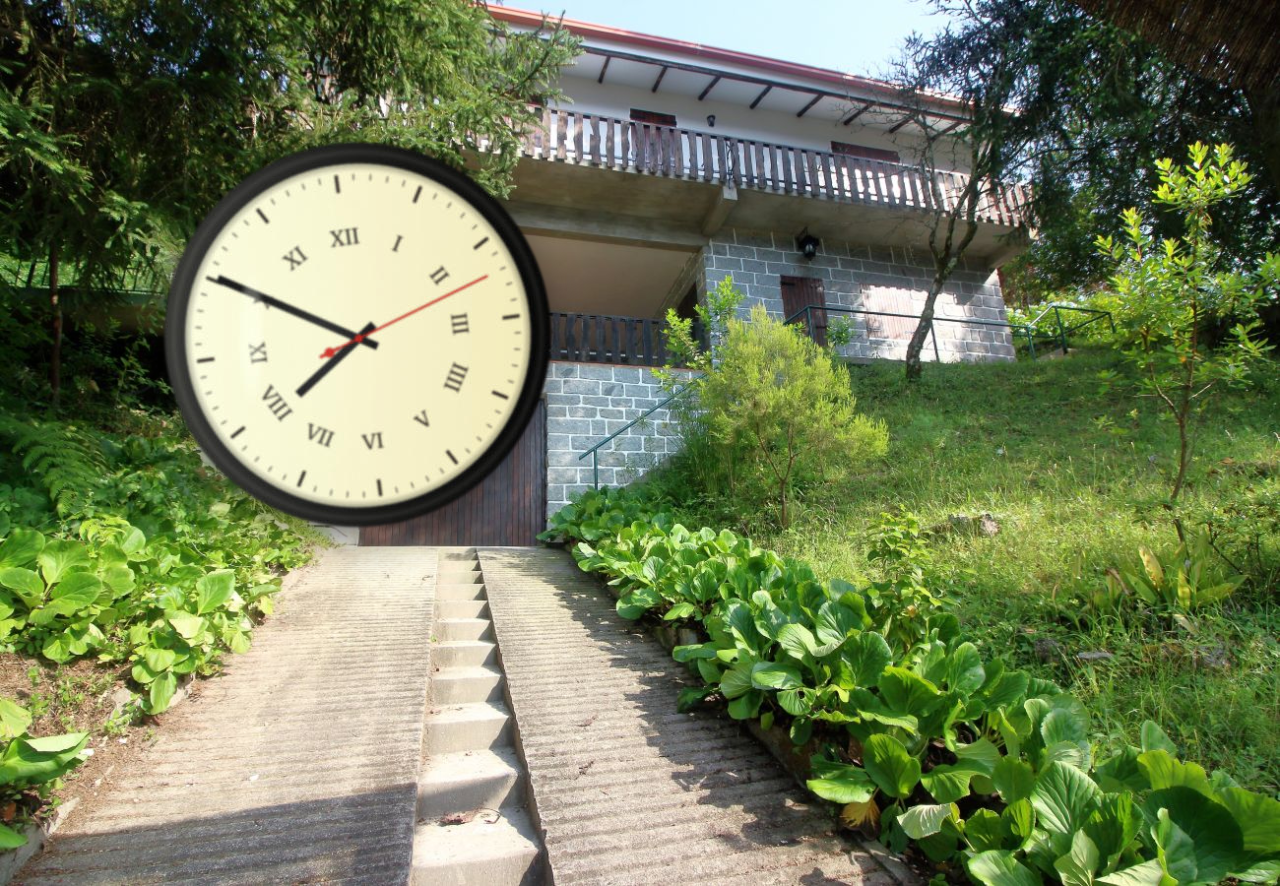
7.50.12
